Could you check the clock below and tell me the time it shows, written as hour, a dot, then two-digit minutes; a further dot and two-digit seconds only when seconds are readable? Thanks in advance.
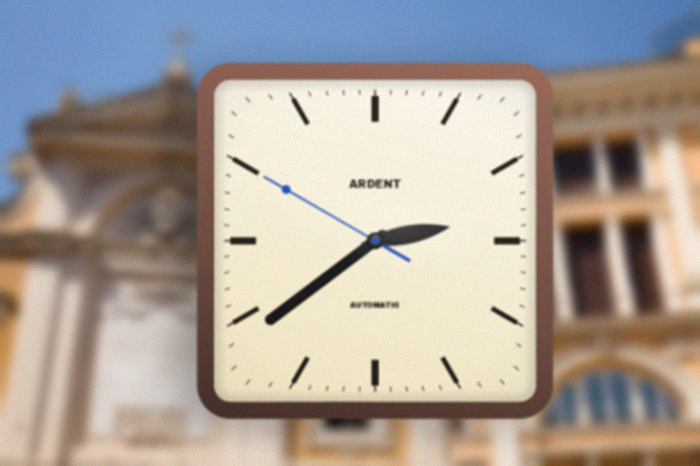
2.38.50
